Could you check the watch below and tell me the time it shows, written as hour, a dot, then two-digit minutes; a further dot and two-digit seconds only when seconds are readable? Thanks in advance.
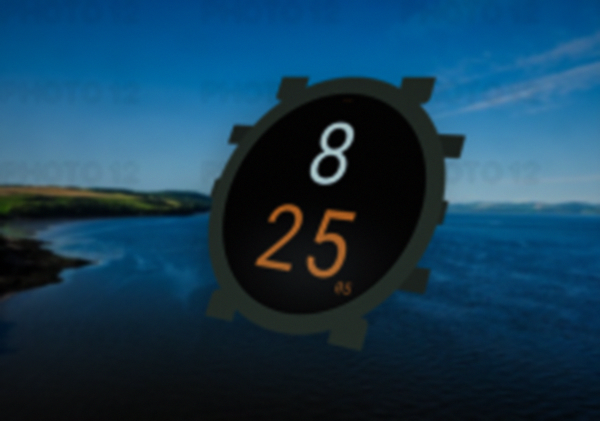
8.25
